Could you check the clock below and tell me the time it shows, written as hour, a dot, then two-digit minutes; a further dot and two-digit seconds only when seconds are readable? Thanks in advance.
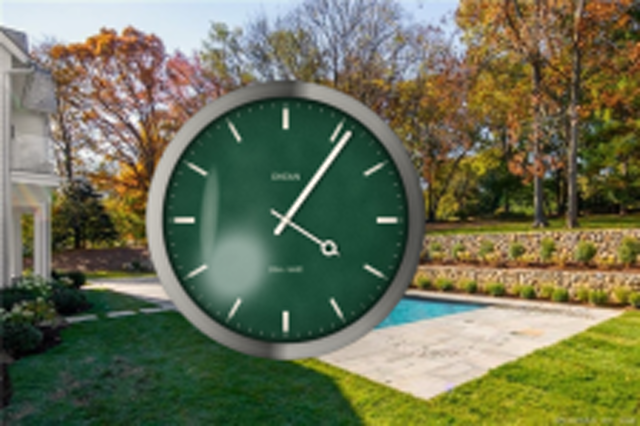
4.06
